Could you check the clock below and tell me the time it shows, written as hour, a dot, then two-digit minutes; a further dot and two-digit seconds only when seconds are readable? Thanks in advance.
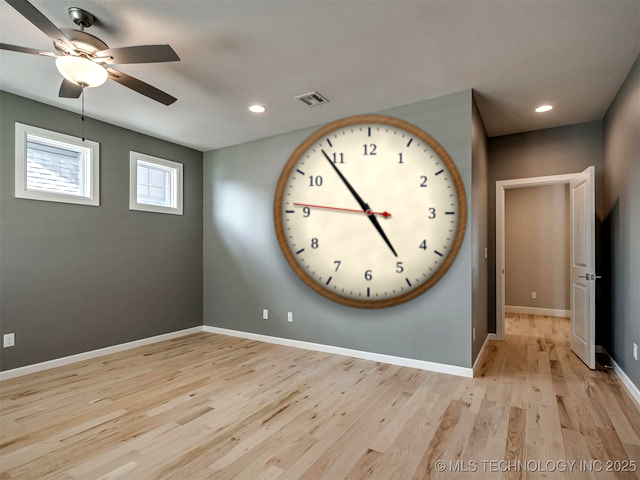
4.53.46
